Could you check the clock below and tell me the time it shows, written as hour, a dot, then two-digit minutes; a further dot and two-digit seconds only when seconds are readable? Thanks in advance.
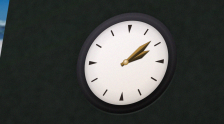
2.08
